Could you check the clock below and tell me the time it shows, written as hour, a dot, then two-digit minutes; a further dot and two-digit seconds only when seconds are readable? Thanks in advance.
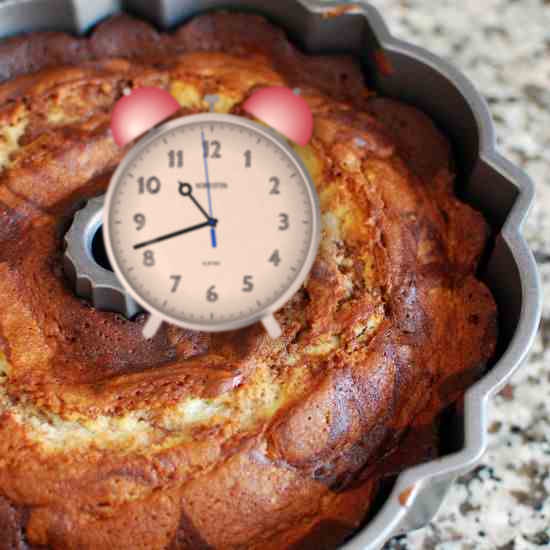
10.41.59
